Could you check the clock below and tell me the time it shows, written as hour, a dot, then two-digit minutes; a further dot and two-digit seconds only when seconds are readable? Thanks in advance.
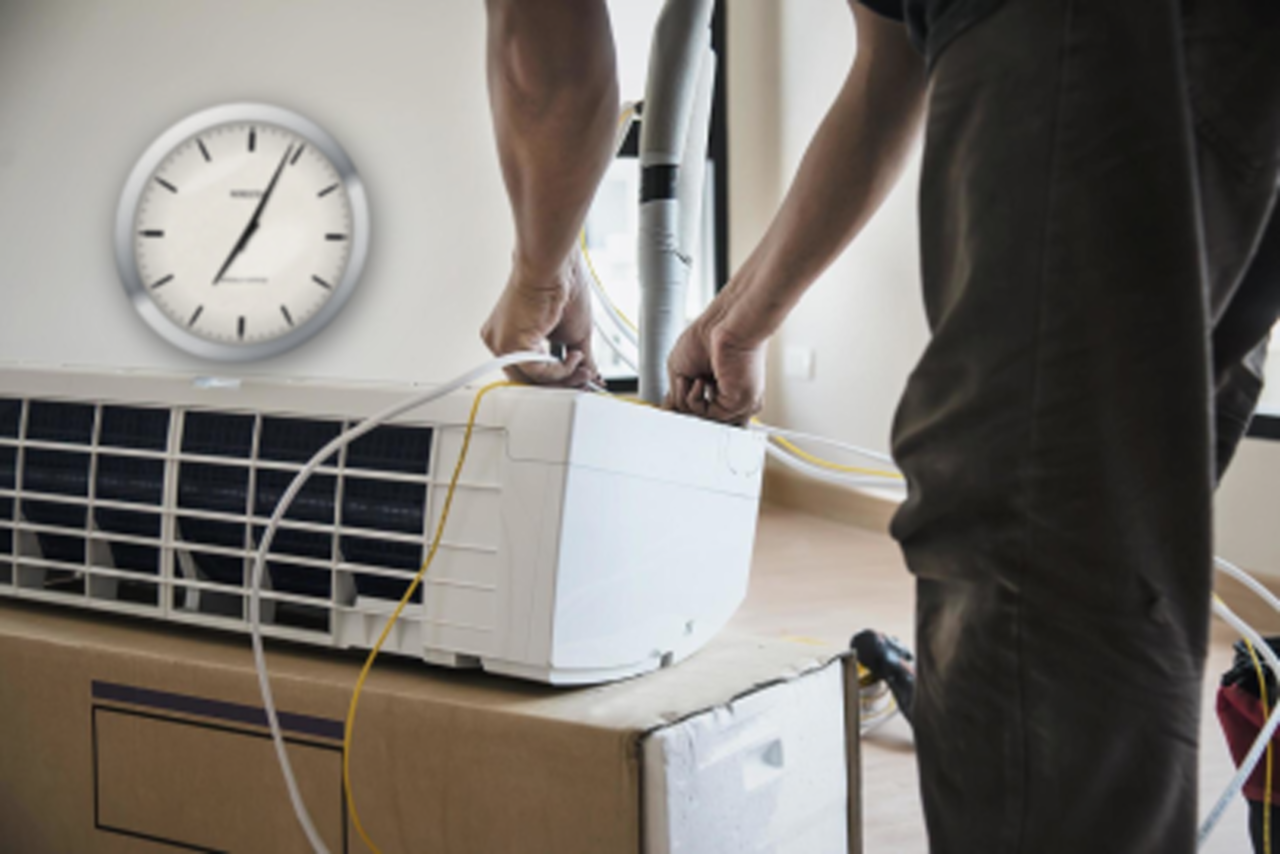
7.04
